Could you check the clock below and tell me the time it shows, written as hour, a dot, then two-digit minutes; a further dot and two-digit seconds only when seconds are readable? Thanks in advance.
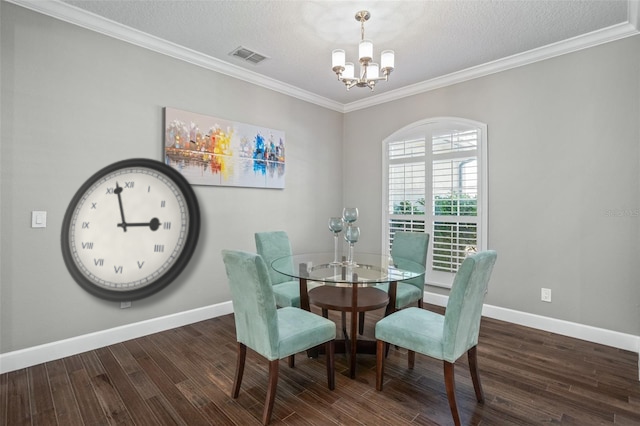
2.57
